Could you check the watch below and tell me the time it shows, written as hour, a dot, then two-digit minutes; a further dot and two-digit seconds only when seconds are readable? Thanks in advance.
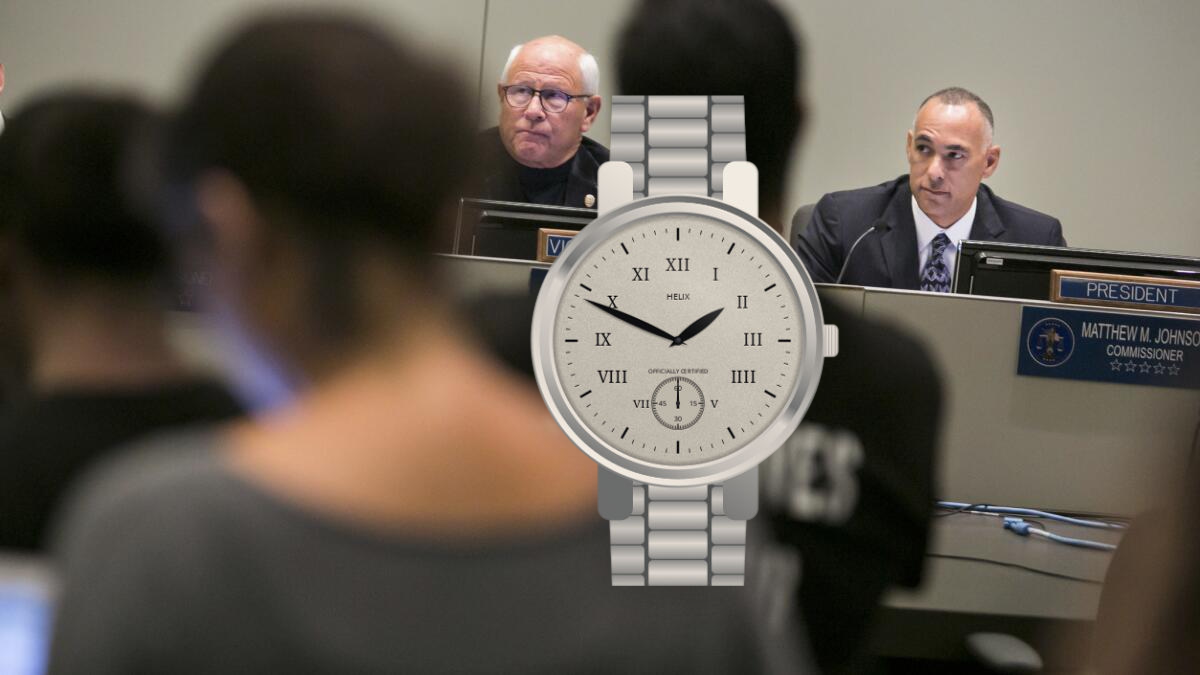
1.49
